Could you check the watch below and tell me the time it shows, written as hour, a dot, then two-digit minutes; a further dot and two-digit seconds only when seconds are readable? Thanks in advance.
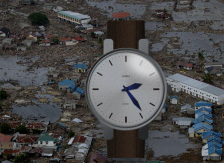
2.24
